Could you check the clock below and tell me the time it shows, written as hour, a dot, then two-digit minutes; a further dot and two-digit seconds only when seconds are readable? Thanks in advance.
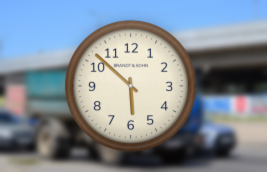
5.52
